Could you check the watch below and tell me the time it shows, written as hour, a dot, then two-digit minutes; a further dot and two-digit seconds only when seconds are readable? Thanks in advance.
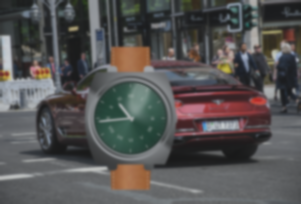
10.44
